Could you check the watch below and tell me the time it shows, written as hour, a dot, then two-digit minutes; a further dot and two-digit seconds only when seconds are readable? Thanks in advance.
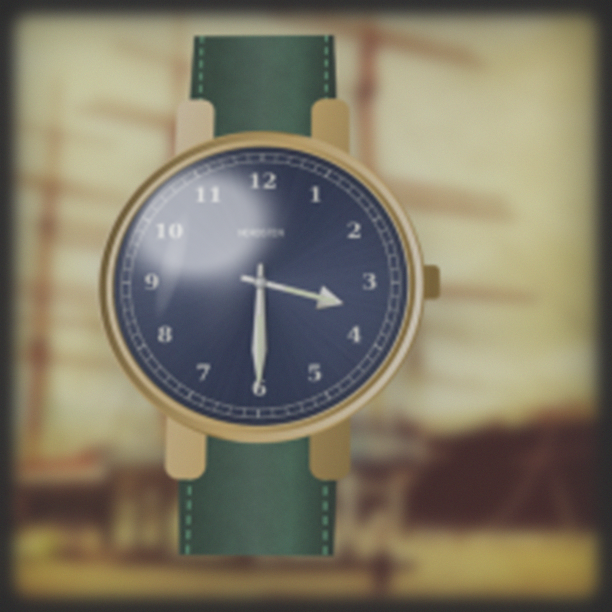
3.30
